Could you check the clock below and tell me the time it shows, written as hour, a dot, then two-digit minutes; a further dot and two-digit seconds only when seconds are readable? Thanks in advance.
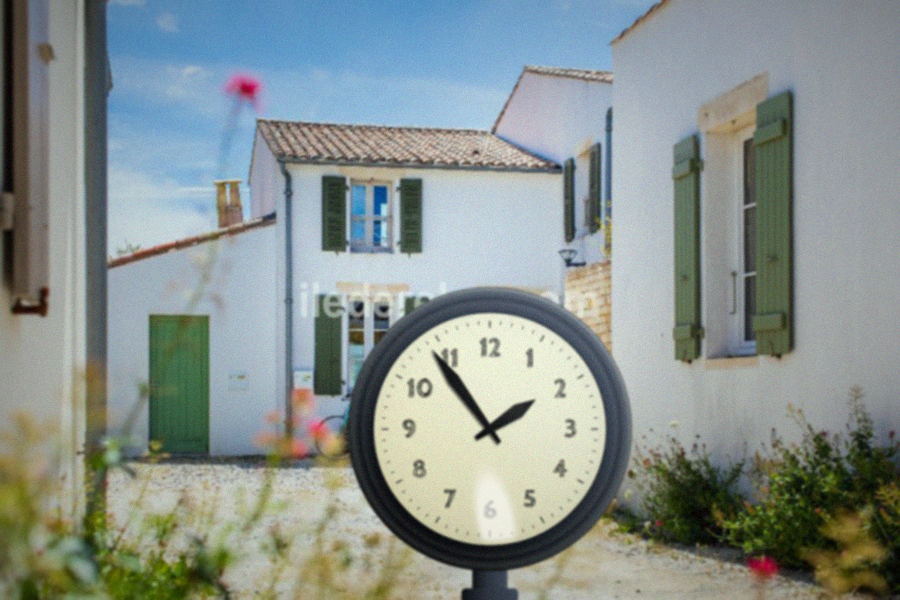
1.54
